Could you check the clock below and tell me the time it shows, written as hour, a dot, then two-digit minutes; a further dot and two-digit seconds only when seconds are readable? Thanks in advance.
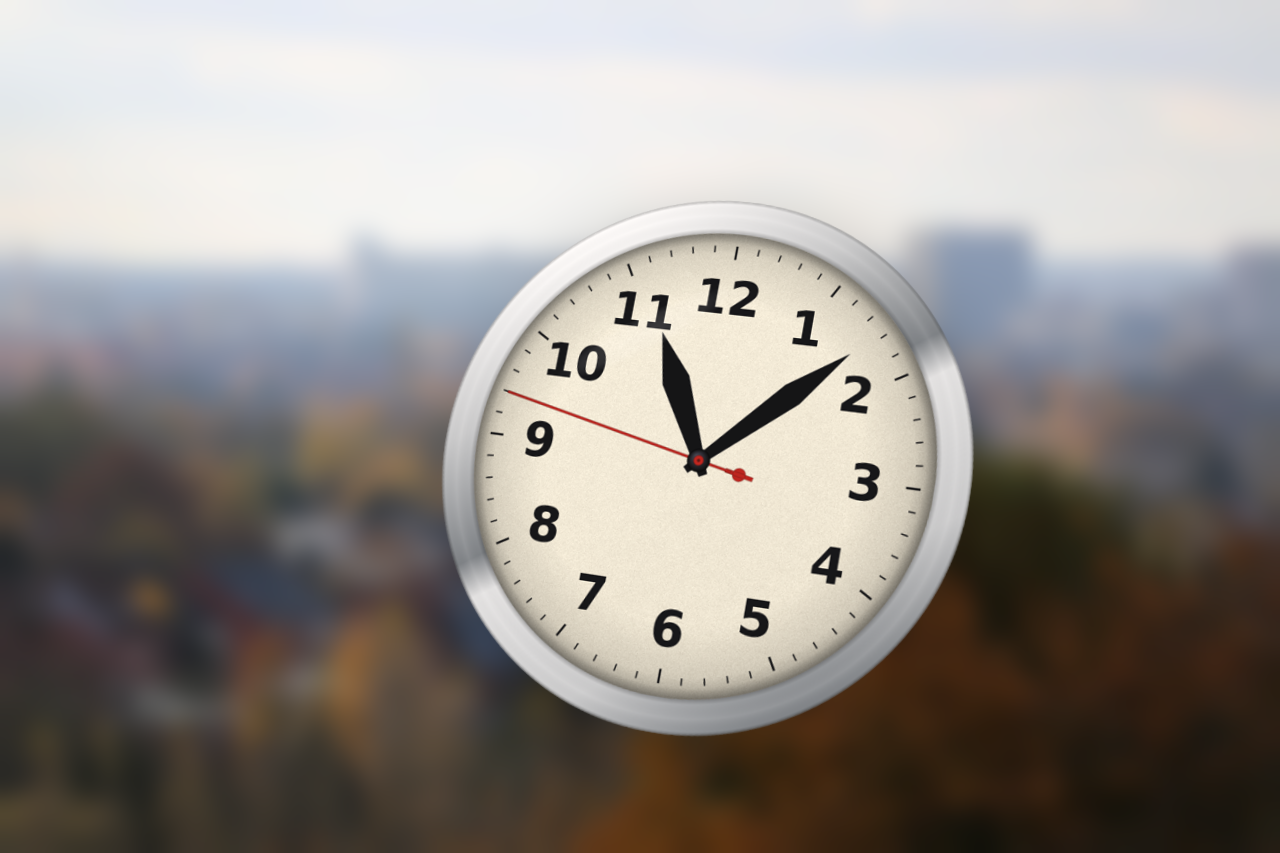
11.07.47
